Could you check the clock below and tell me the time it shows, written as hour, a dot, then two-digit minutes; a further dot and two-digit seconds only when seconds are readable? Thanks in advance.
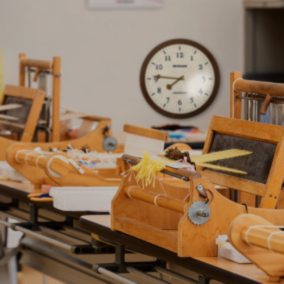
7.46
